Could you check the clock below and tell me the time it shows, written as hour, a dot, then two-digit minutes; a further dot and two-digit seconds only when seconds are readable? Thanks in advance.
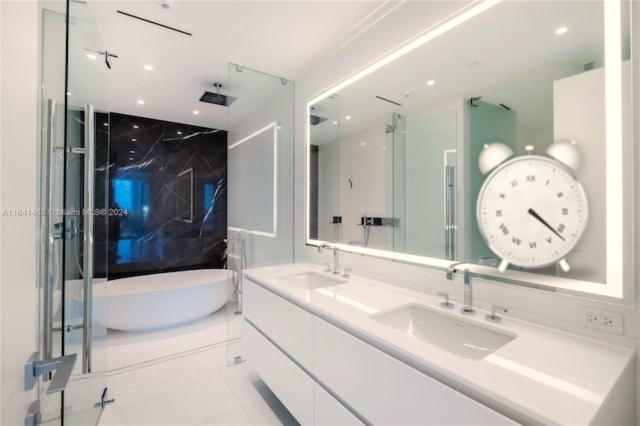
4.22
